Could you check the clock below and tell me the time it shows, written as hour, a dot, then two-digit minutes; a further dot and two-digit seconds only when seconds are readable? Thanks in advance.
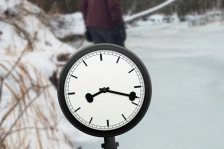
8.18
